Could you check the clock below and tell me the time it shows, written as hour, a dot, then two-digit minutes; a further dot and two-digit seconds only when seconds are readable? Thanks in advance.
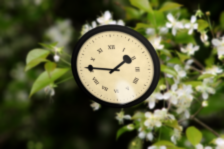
1.46
